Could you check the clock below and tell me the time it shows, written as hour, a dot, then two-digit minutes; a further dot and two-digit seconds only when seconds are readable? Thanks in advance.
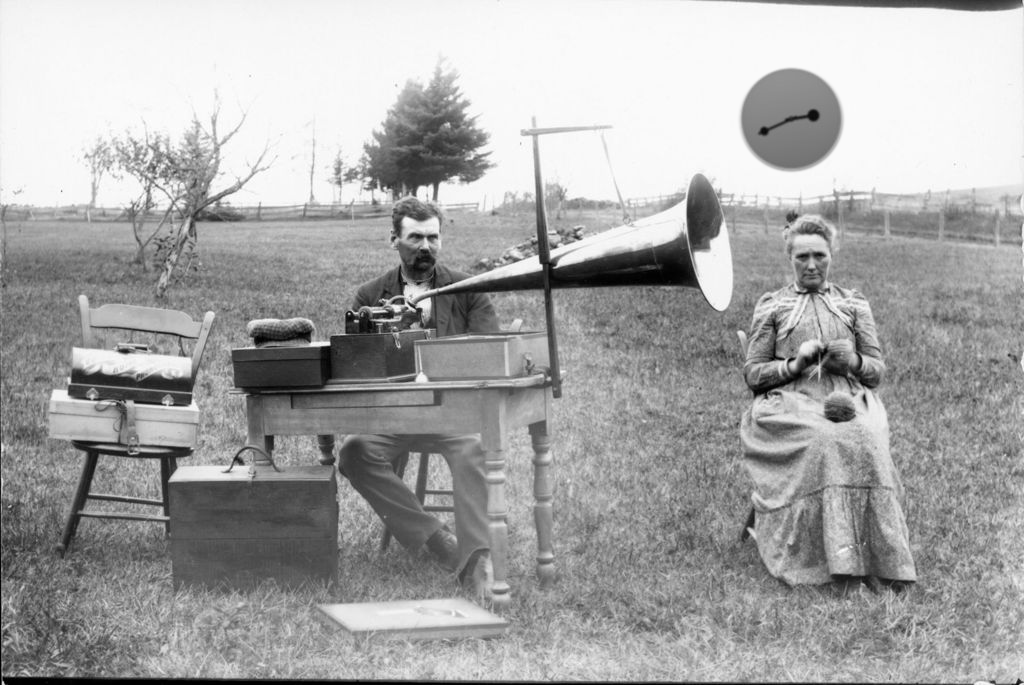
2.41
